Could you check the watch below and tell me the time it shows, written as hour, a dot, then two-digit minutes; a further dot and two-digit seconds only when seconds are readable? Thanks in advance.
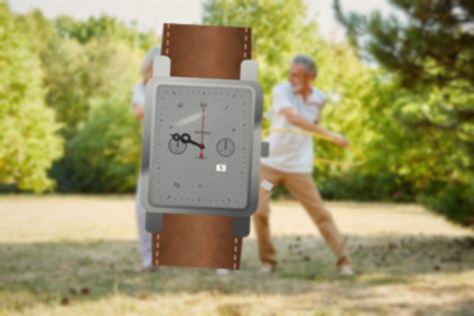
9.48
